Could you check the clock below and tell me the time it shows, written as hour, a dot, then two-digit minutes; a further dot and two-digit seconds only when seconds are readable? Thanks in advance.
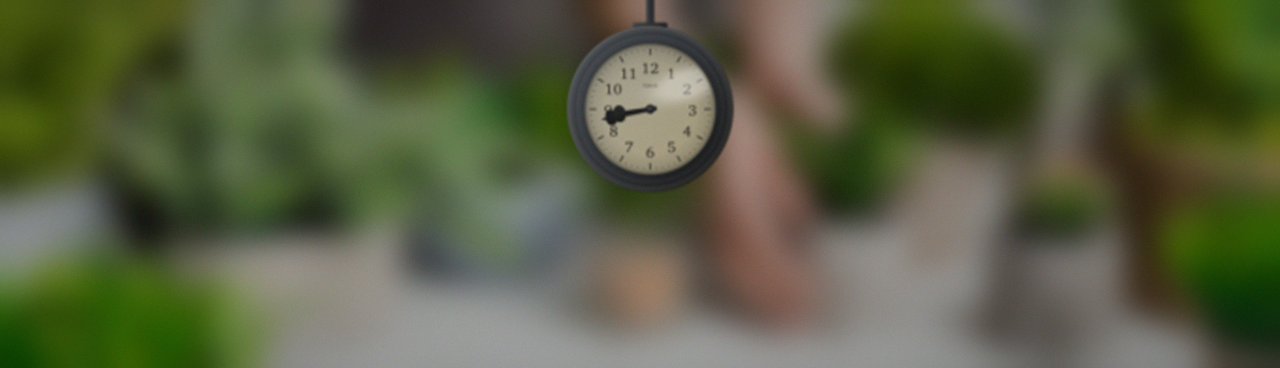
8.43
